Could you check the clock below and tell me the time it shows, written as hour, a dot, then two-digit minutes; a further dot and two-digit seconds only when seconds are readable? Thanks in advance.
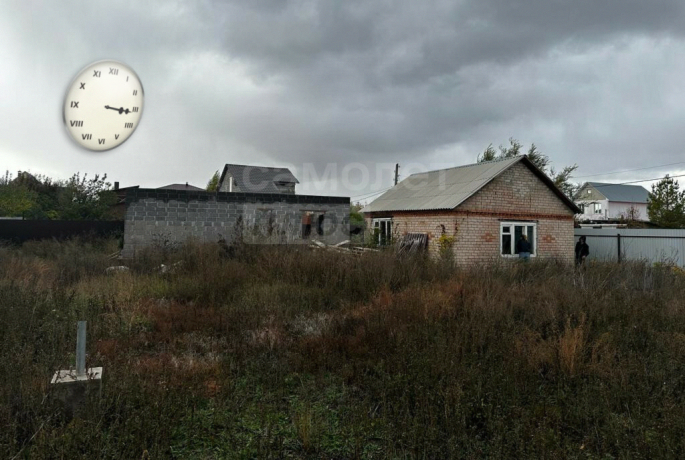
3.16
